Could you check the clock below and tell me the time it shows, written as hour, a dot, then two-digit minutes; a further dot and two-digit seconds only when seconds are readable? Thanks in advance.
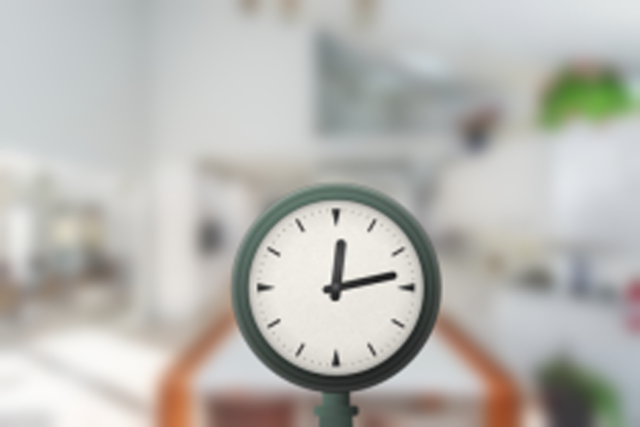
12.13
